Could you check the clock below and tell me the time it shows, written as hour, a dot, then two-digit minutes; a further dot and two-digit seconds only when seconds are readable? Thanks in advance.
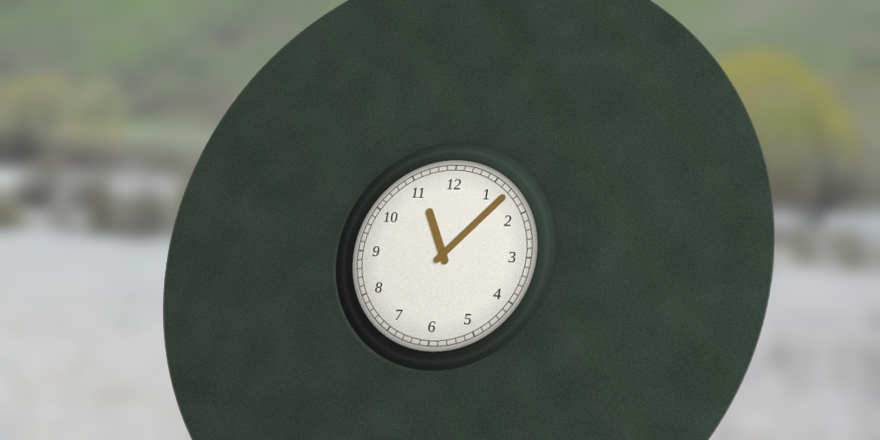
11.07
